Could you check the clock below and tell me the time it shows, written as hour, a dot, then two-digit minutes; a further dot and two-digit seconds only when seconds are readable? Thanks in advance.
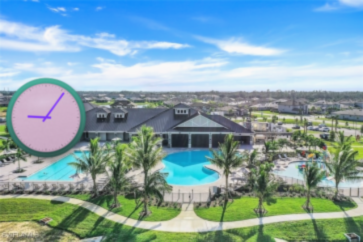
9.06
